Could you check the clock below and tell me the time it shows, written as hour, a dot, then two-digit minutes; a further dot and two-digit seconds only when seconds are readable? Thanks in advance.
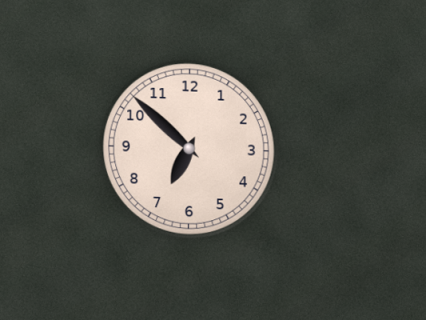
6.52
